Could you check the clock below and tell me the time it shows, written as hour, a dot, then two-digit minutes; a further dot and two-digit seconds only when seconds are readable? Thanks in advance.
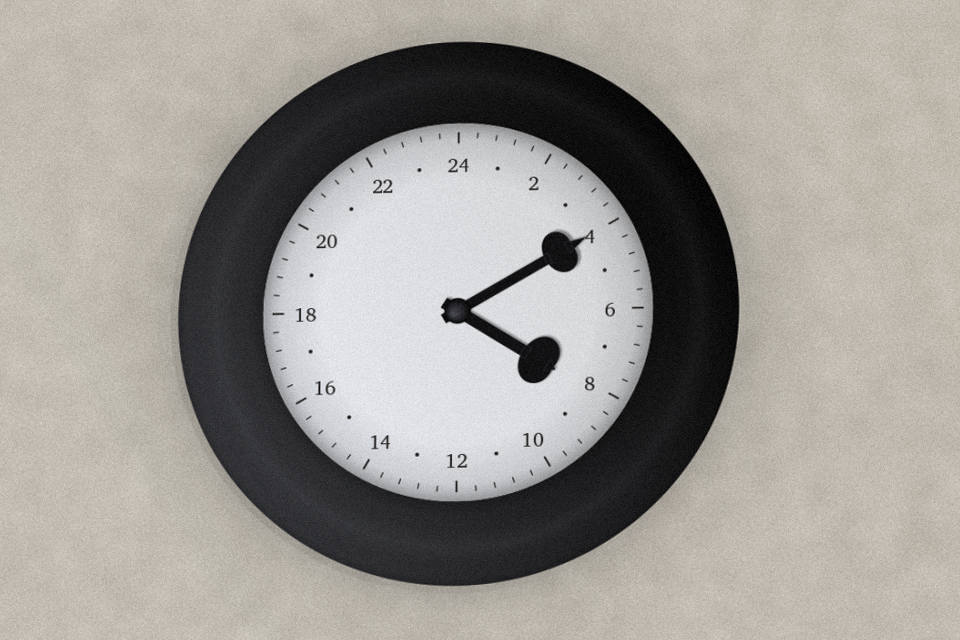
8.10
